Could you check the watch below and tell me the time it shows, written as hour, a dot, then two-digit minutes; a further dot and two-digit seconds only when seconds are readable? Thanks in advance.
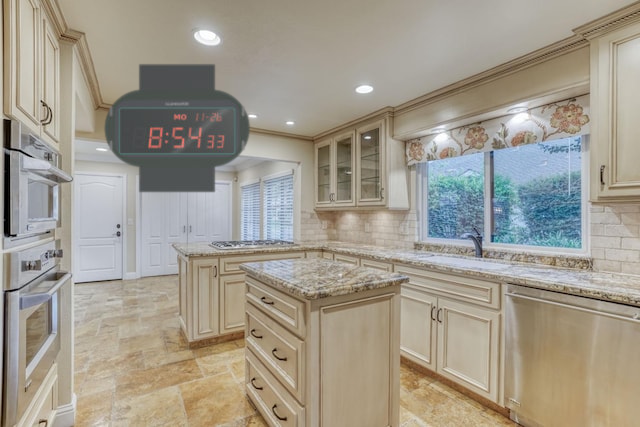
8.54.33
